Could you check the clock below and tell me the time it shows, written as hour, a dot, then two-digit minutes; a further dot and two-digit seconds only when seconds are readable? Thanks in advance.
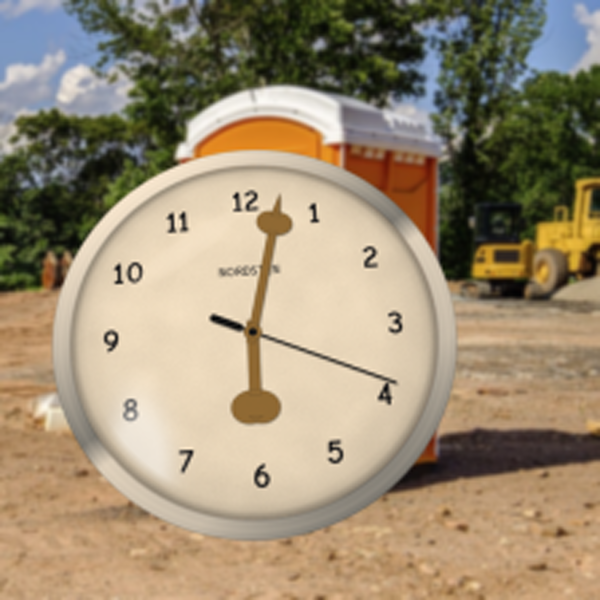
6.02.19
